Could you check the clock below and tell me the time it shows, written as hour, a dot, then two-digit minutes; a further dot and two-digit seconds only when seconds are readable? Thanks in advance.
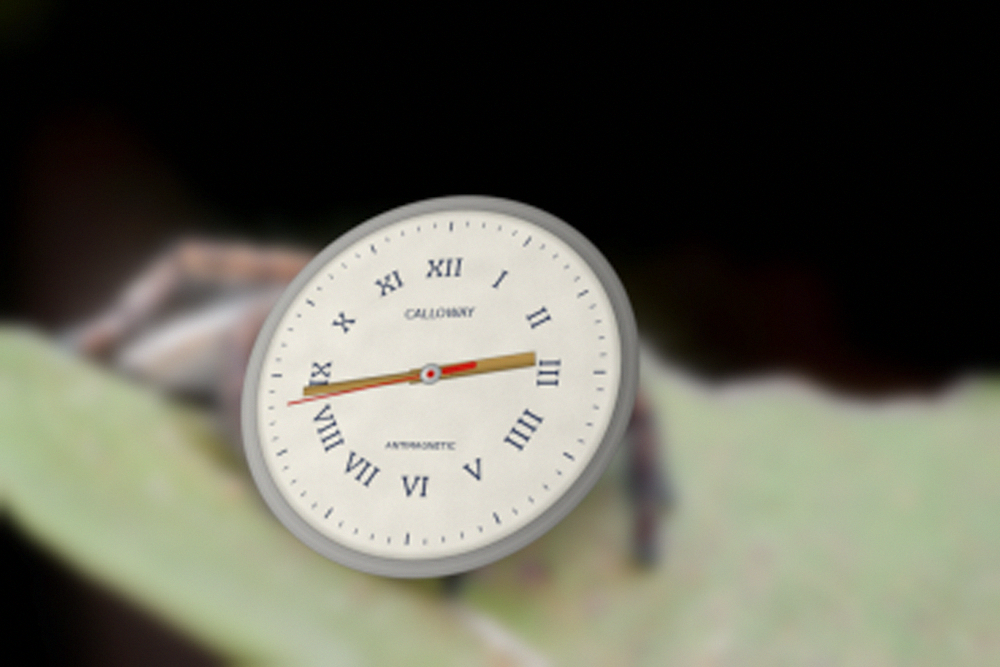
2.43.43
